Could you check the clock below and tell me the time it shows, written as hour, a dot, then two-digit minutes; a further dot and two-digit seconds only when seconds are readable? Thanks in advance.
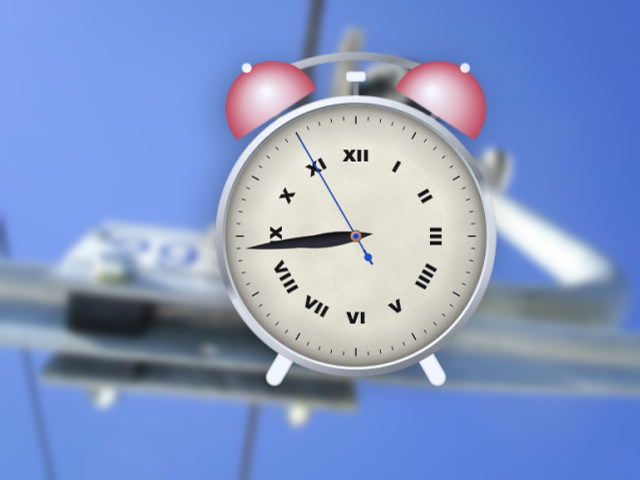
8.43.55
